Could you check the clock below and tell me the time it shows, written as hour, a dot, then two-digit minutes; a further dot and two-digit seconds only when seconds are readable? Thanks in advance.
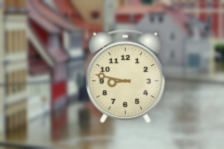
8.47
